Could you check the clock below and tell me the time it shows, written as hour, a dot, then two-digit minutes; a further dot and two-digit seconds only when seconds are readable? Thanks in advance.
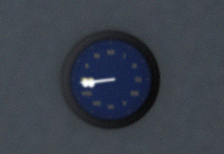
8.44
